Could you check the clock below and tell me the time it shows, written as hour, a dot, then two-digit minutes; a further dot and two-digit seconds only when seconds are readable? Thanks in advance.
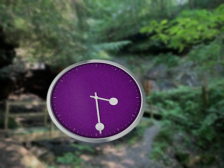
3.29
